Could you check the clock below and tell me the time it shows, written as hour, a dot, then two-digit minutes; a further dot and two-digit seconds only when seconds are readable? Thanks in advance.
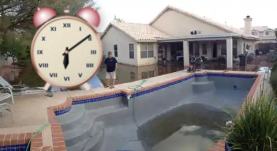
6.09
